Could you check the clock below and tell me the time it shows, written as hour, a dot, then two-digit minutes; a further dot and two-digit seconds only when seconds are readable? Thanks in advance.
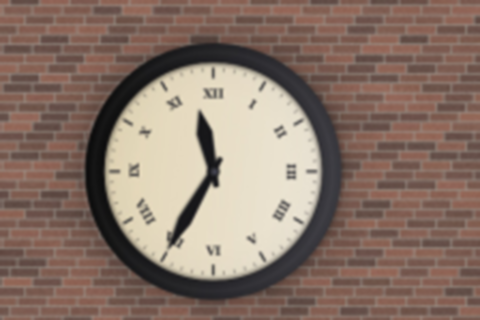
11.35
